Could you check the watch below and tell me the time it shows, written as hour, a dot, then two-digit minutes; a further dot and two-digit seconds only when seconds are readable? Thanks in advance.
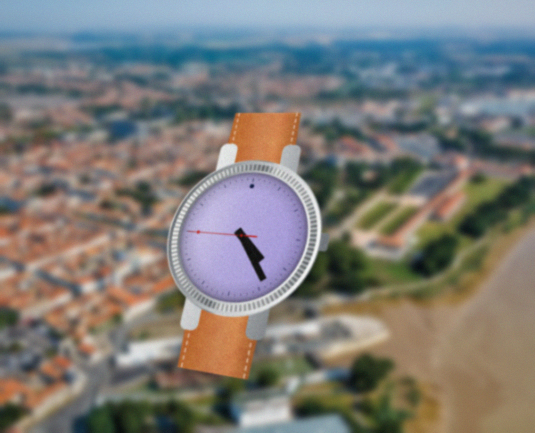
4.23.45
